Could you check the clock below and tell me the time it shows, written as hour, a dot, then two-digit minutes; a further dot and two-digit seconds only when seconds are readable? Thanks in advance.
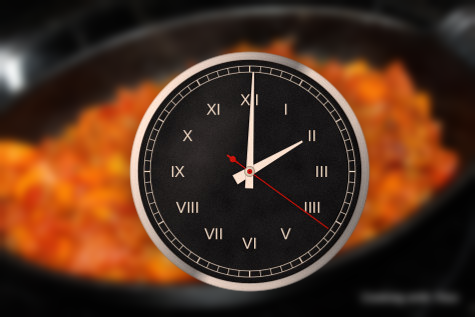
2.00.21
